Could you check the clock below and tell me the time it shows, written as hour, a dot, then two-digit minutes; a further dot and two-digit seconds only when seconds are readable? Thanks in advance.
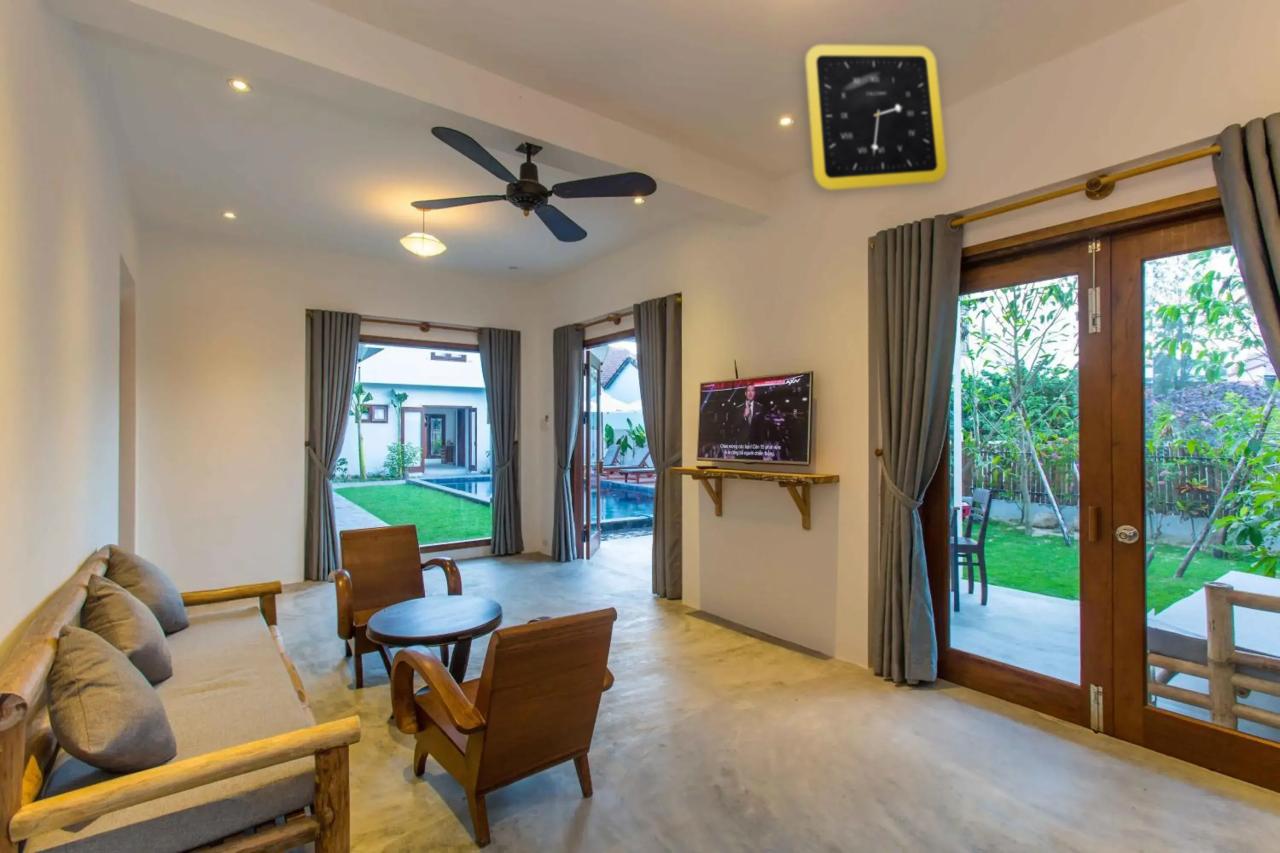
2.32
